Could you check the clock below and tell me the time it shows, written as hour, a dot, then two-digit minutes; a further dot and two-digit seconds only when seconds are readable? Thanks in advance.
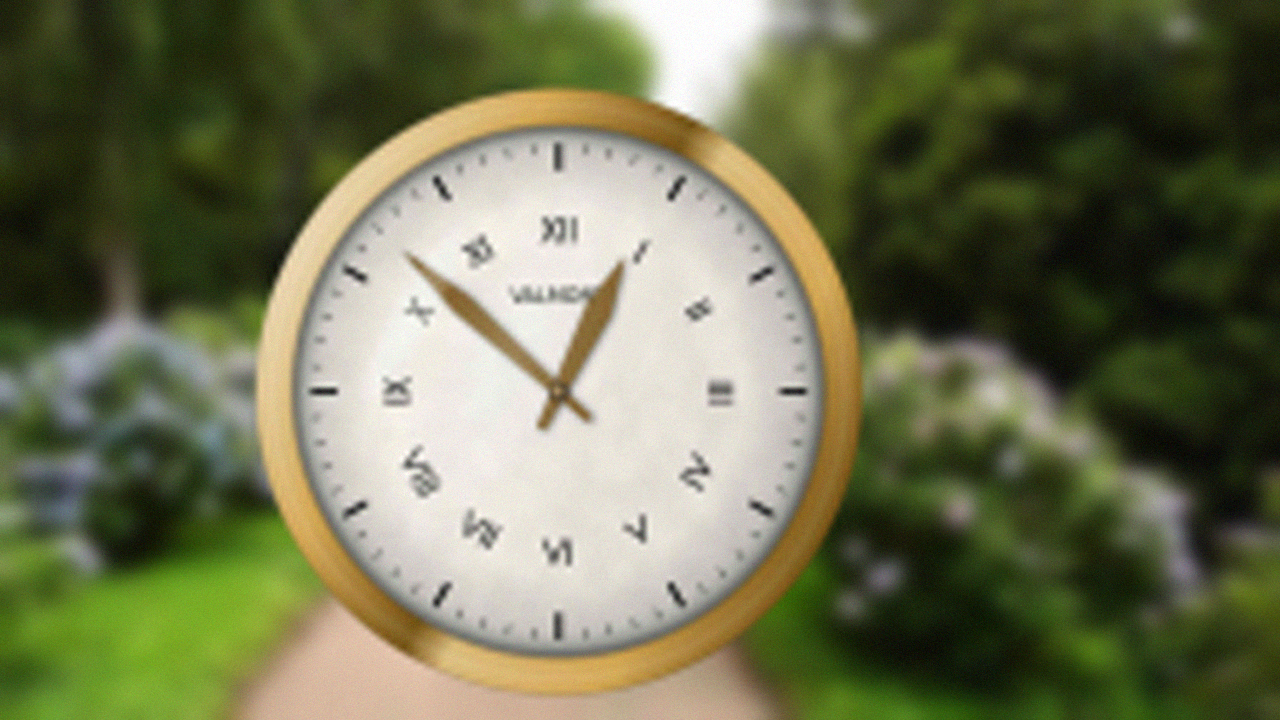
12.52
